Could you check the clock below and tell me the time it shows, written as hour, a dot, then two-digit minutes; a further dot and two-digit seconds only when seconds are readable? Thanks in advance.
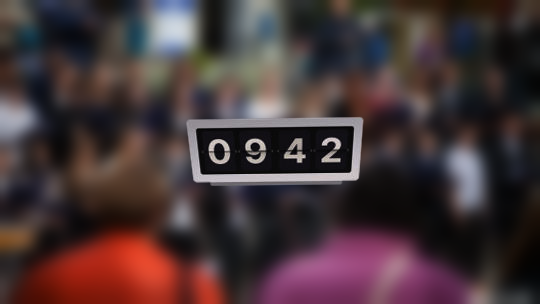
9.42
